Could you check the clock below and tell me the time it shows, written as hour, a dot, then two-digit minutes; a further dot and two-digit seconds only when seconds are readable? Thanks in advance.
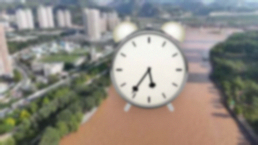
5.36
